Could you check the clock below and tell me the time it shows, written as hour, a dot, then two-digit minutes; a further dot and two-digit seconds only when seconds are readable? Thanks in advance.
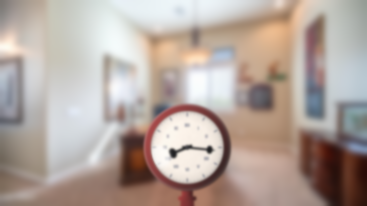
8.16
